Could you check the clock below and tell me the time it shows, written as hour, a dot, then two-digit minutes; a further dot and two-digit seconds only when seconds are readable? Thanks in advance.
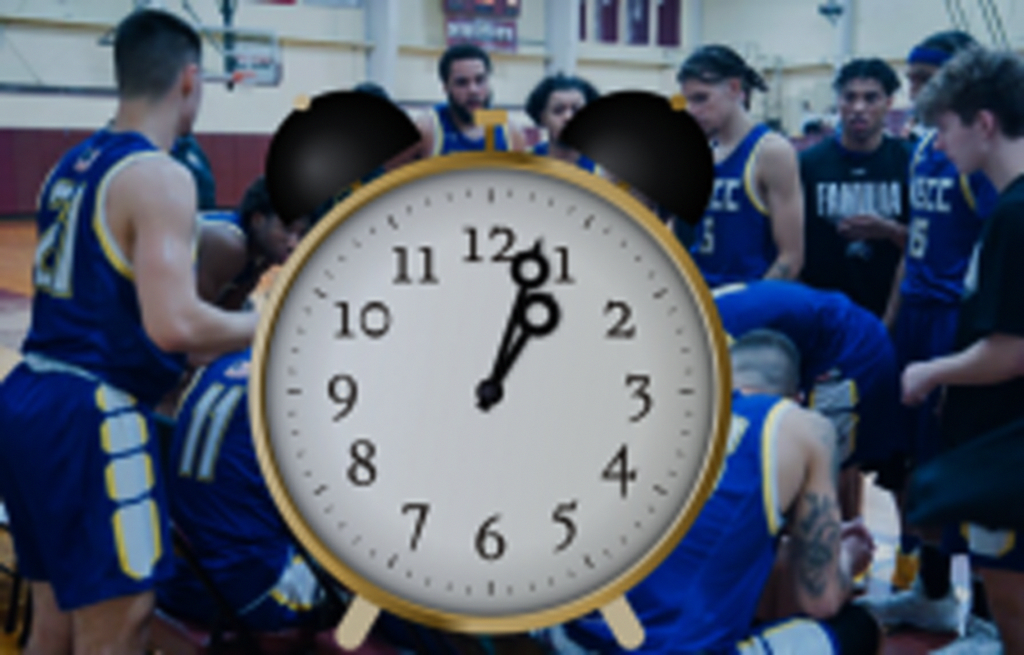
1.03
